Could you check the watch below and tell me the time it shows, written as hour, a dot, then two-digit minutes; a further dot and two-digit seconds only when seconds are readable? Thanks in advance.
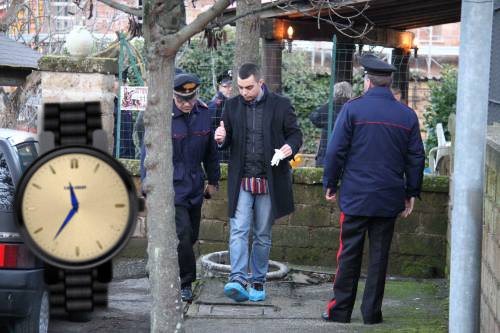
11.36
